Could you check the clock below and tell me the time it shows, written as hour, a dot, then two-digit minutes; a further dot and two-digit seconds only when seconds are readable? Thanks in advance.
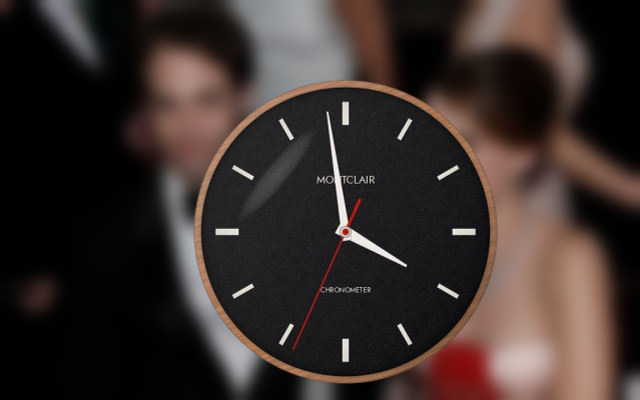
3.58.34
